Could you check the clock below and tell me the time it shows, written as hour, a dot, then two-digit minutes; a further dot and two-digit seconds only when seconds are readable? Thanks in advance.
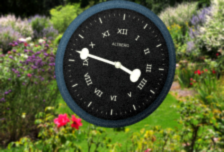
3.47
